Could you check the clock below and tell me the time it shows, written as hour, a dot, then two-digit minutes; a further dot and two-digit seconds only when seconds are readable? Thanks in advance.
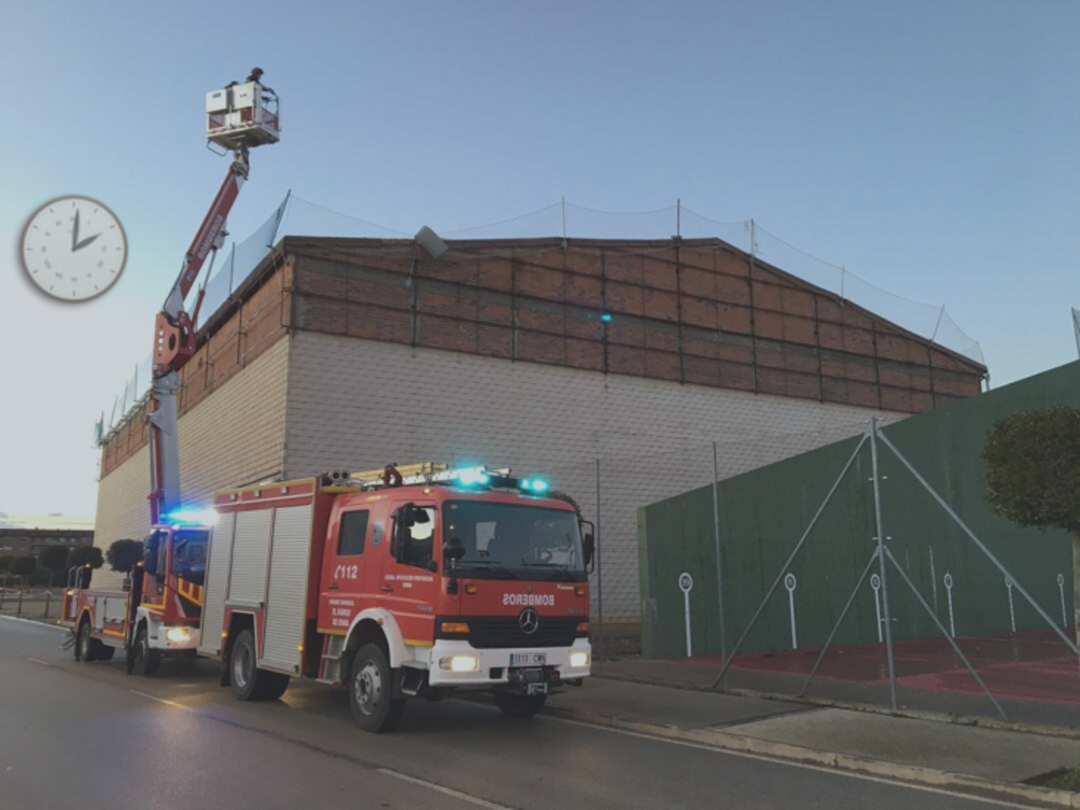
2.01
